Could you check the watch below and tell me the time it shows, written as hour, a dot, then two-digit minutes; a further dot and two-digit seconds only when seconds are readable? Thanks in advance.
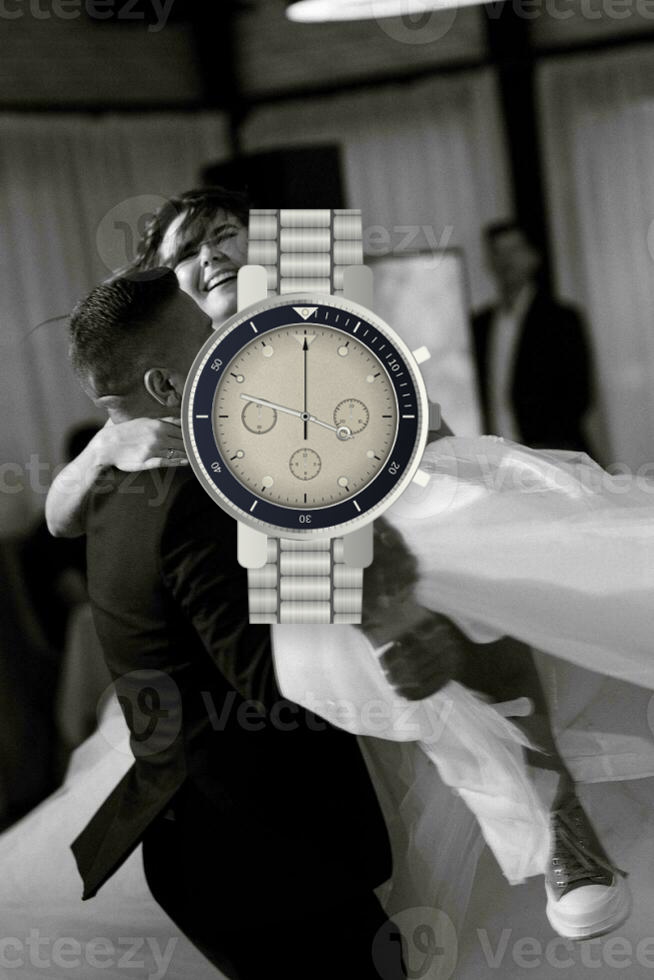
3.48
